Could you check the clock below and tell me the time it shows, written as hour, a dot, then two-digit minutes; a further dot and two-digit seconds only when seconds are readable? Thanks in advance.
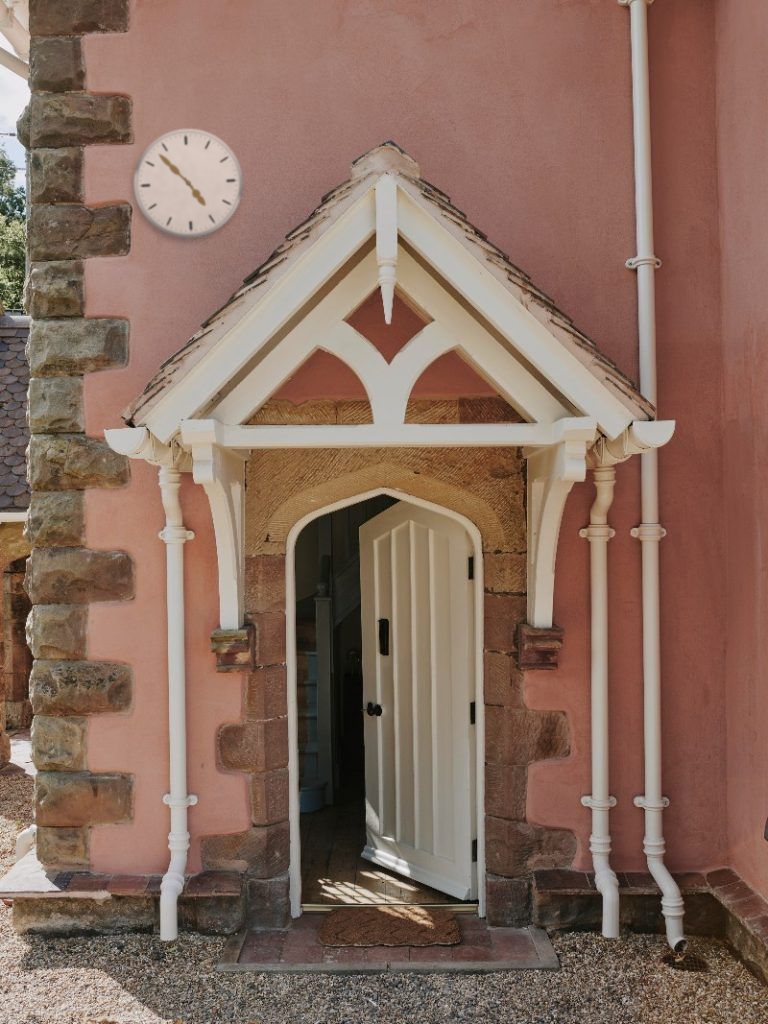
4.53
